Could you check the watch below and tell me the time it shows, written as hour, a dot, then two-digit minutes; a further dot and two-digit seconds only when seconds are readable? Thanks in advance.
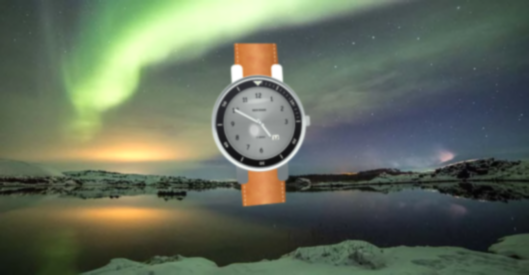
4.50
